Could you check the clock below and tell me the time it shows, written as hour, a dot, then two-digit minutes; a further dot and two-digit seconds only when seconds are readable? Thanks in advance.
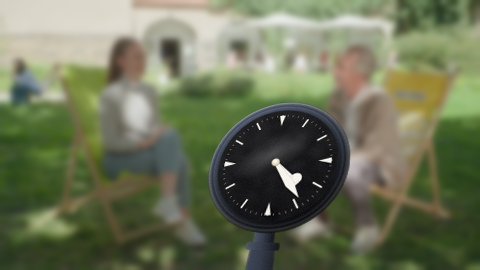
4.24
